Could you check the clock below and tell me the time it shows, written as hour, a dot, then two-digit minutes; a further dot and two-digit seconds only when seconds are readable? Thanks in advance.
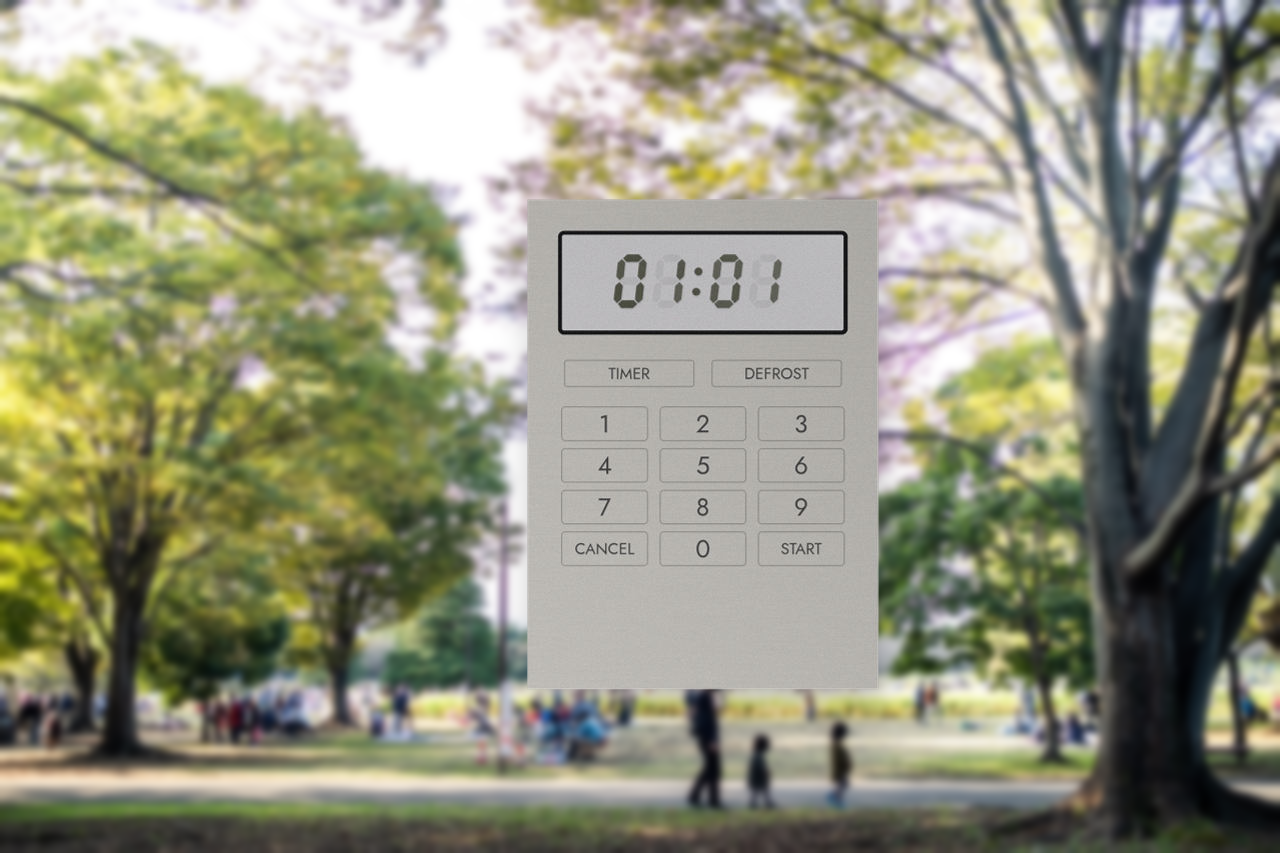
1.01
